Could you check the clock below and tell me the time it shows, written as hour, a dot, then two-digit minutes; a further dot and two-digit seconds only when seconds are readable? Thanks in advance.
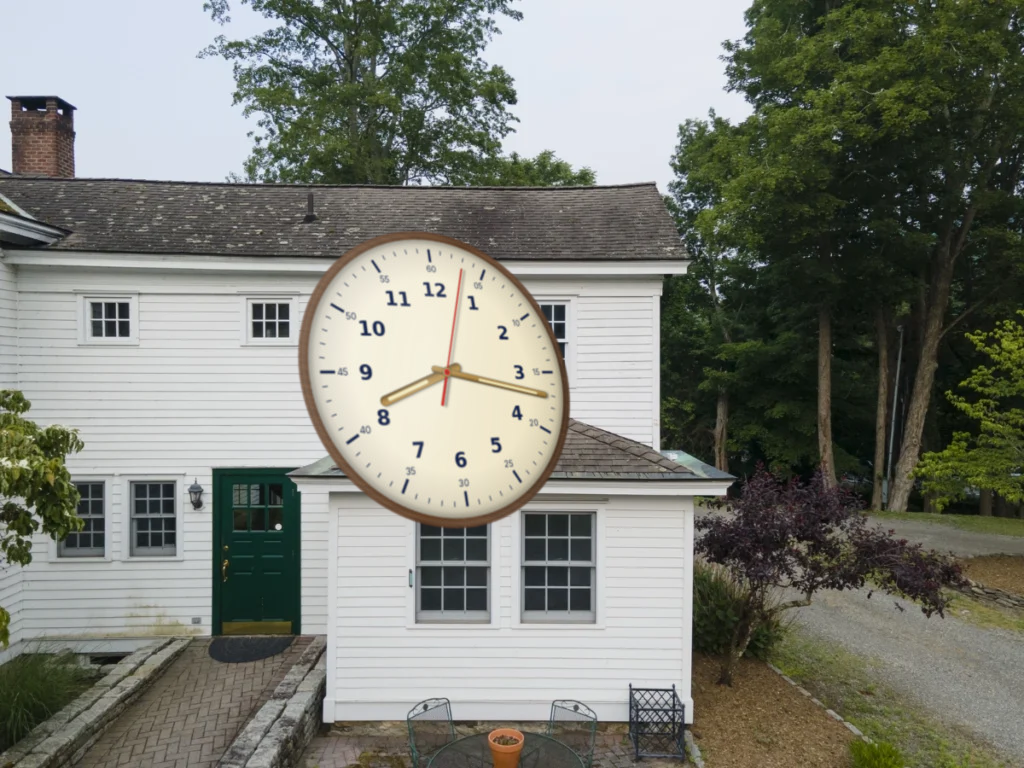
8.17.03
